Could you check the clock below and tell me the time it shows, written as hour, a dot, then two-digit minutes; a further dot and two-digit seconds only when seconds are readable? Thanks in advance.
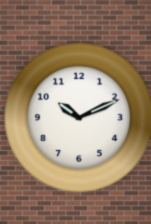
10.11
